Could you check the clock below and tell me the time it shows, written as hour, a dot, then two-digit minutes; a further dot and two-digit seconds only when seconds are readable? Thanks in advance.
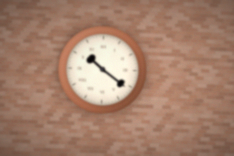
10.21
